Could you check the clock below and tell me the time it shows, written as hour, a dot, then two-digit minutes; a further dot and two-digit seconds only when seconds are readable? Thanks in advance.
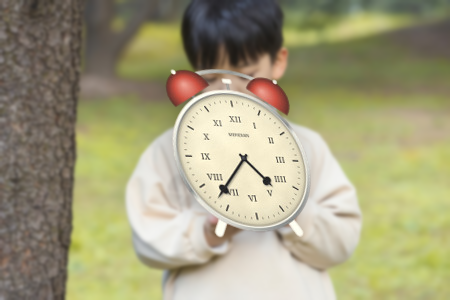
4.37
